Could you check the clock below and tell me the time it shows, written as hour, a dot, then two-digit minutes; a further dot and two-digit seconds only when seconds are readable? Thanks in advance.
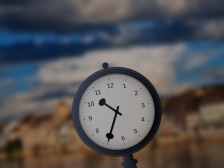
10.35
